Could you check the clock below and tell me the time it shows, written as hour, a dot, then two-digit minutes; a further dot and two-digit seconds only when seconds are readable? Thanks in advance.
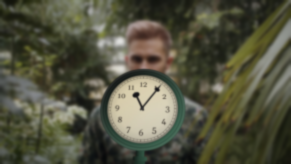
11.06
